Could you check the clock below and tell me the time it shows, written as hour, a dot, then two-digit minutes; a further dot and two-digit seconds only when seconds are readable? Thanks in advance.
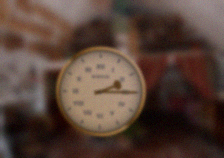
2.15
